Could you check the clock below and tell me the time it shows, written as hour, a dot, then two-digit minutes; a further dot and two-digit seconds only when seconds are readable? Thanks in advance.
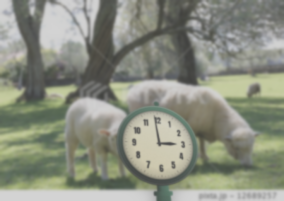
2.59
